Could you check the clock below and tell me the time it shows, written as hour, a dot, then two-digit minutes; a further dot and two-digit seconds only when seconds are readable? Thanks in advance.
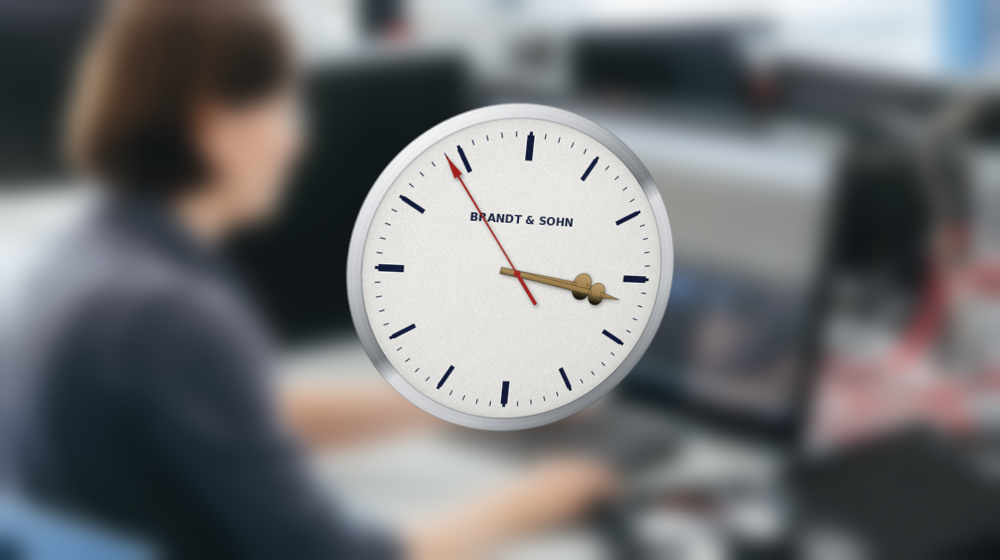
3.16.54
